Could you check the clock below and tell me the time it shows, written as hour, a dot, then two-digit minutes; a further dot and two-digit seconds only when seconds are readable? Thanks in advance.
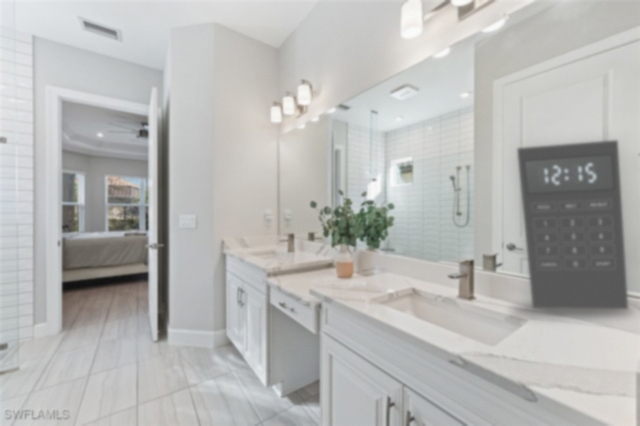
12.15
